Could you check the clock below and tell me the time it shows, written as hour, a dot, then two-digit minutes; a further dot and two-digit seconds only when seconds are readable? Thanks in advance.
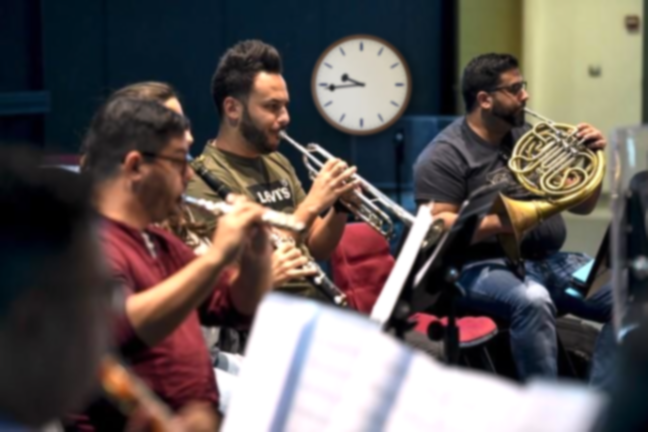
9.44
